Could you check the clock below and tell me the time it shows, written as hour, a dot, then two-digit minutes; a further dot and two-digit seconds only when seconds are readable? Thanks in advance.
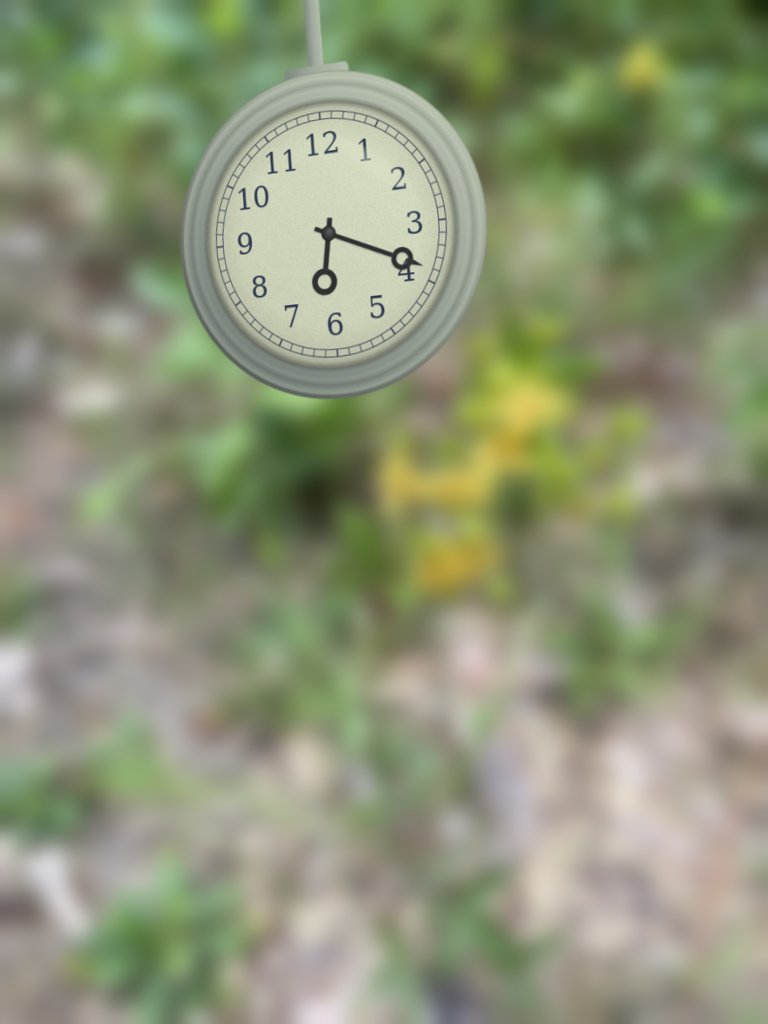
6.19
